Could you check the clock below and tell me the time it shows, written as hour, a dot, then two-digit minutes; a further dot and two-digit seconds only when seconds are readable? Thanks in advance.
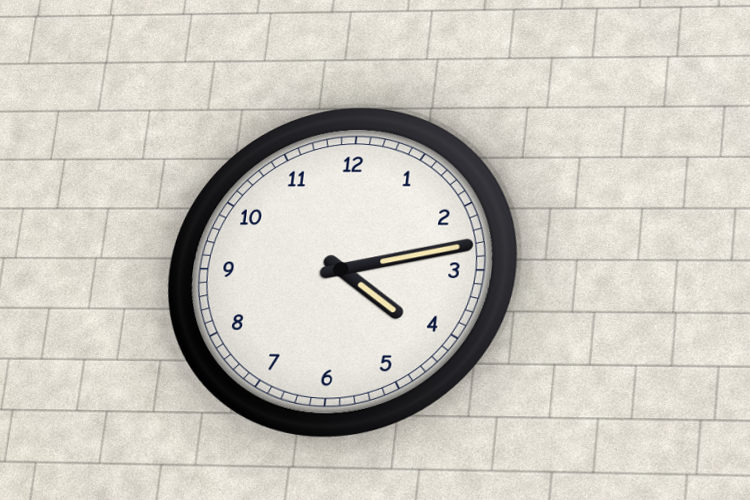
4.13
